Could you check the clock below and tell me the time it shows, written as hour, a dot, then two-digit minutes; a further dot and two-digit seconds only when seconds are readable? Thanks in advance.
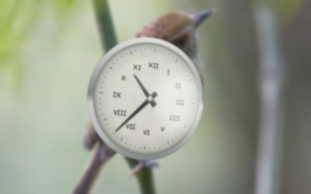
10.37
